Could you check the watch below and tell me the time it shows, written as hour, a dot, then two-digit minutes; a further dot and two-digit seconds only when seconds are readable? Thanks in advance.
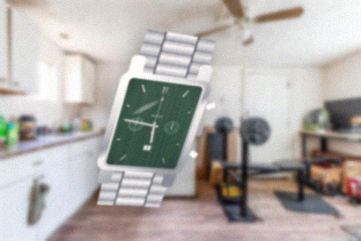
5.46
